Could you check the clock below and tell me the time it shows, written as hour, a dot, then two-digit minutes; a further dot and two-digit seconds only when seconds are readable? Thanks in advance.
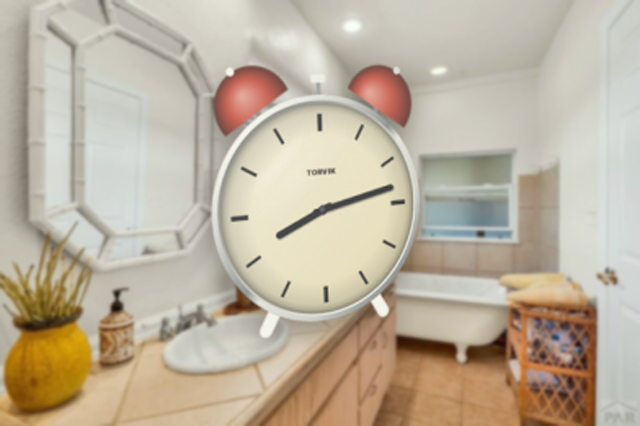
8.13
